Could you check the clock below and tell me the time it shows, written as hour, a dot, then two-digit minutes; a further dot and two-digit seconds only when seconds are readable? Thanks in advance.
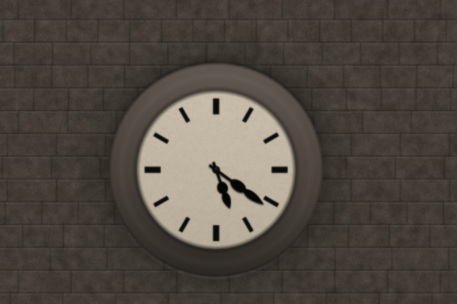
5.21
